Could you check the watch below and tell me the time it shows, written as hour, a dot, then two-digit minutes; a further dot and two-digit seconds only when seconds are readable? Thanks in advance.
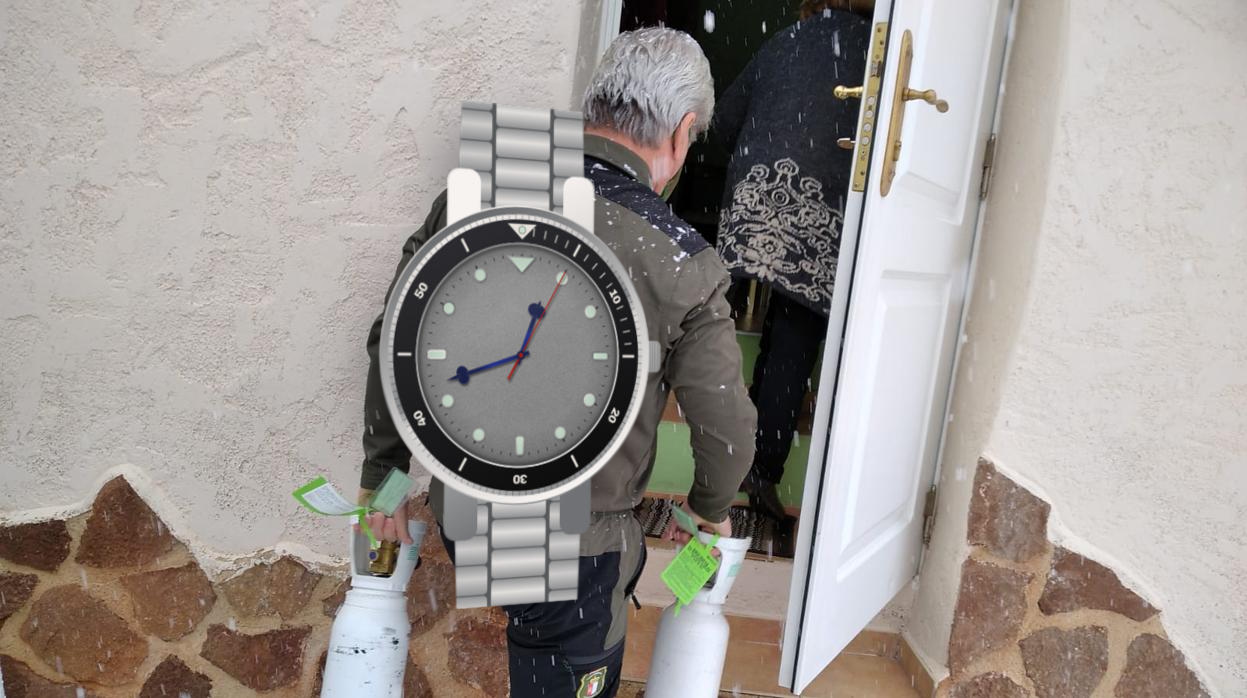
12.42.05
